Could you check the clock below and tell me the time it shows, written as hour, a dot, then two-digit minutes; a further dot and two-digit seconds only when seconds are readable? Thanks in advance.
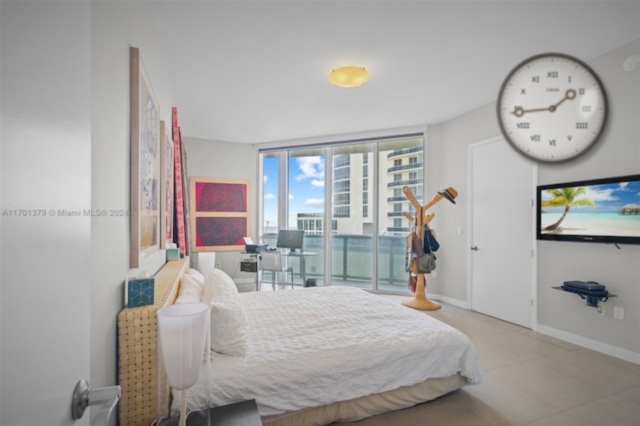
1.44
